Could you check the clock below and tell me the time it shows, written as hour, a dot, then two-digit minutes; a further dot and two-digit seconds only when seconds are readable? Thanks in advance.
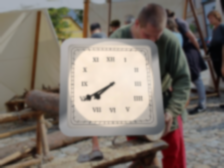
7.40
